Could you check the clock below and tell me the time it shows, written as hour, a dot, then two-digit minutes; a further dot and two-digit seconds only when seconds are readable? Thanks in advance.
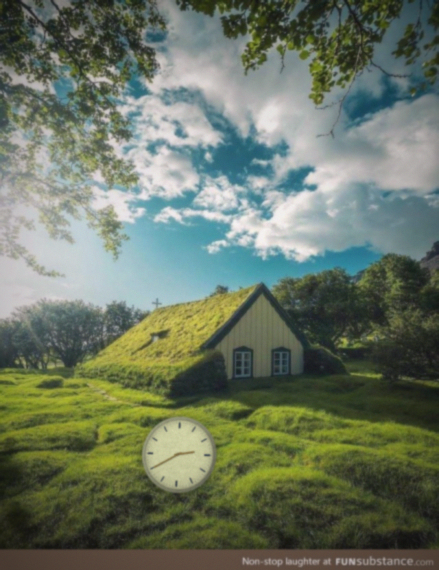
2.40
